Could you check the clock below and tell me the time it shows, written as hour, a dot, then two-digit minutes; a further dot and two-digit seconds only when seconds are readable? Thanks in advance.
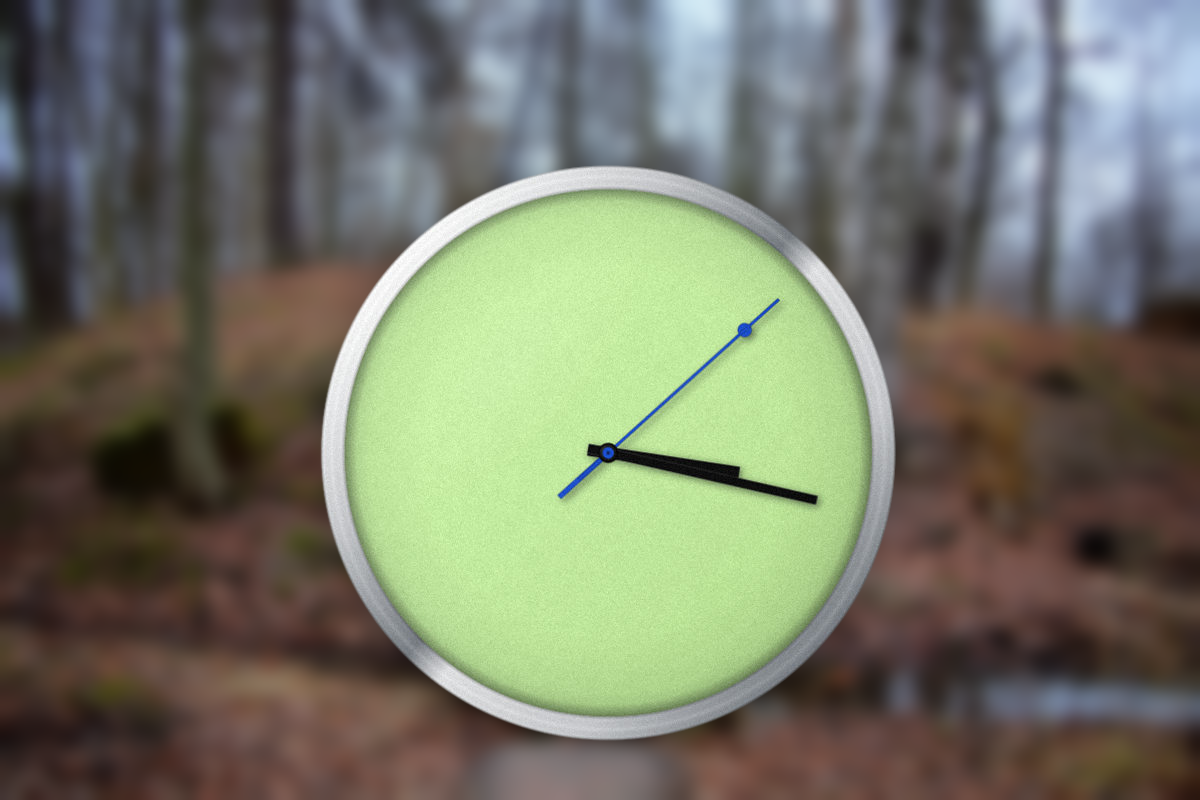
3.17.08
